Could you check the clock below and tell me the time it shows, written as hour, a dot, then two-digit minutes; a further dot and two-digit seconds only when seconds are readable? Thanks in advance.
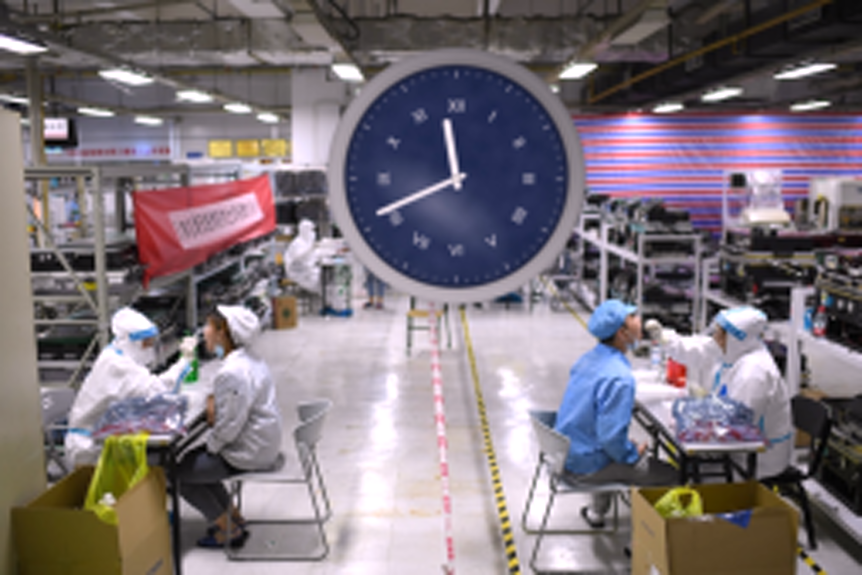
11.41
